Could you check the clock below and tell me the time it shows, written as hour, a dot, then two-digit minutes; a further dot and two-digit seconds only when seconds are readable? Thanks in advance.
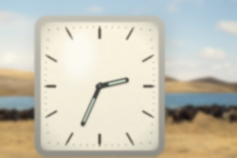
2.34
